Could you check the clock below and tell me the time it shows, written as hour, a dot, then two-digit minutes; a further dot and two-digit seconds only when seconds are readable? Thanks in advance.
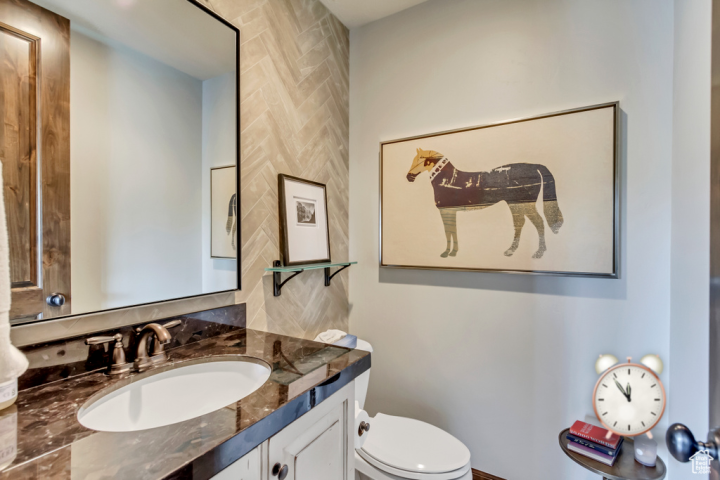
11.54
